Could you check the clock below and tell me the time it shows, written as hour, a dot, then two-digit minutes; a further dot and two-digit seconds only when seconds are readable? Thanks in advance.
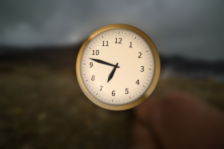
6.47
